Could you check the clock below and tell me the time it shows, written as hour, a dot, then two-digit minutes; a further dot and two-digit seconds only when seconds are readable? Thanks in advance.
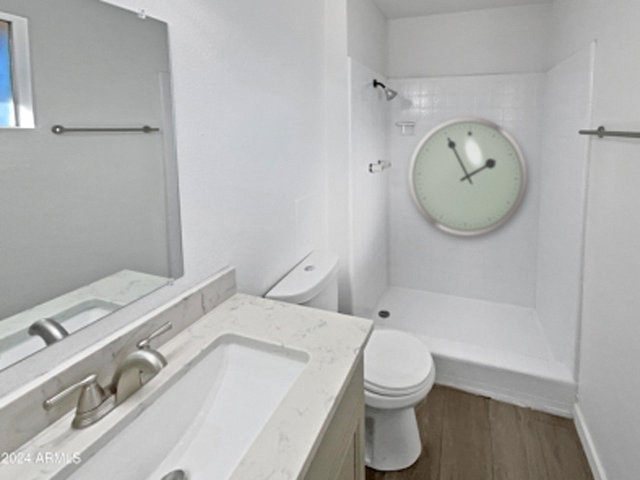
1.55
